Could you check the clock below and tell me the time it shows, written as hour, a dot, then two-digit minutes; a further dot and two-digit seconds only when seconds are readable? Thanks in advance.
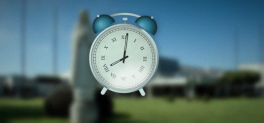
8.01
